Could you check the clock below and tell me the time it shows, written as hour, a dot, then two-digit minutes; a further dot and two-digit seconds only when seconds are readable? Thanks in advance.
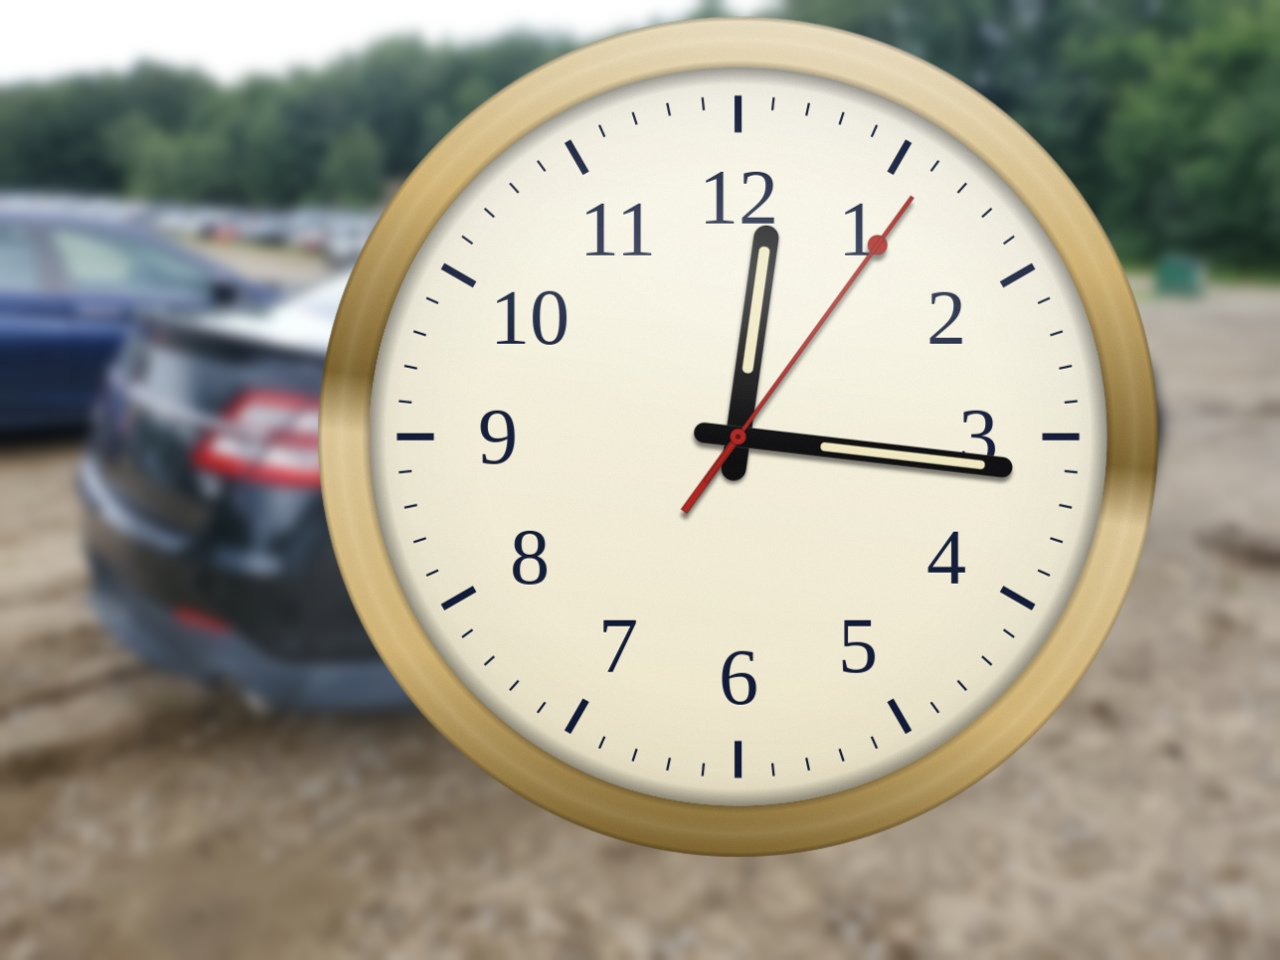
12.16.06
